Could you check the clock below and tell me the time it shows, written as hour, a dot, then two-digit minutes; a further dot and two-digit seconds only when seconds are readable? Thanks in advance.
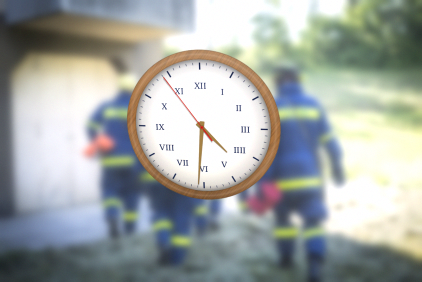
4.30.54
